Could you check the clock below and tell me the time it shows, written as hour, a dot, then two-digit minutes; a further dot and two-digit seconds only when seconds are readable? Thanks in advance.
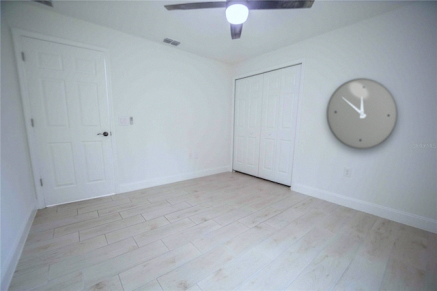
11.51
